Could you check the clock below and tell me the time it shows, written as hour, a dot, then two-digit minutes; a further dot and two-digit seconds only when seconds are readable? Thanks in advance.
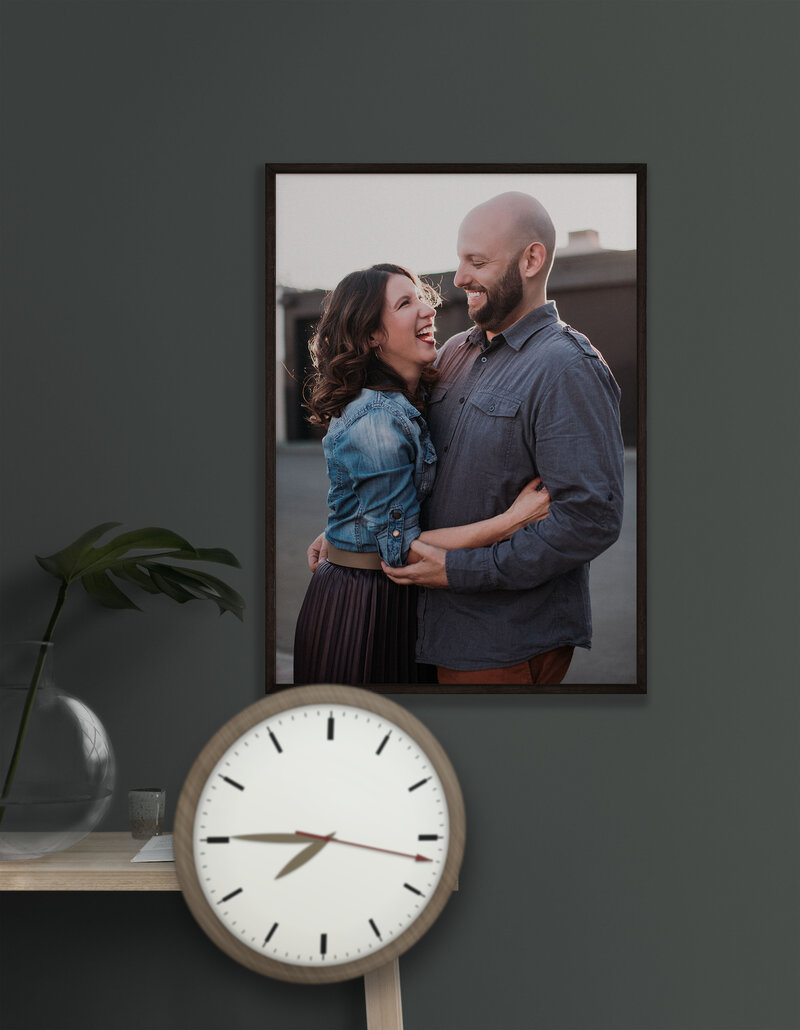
7.45.17
